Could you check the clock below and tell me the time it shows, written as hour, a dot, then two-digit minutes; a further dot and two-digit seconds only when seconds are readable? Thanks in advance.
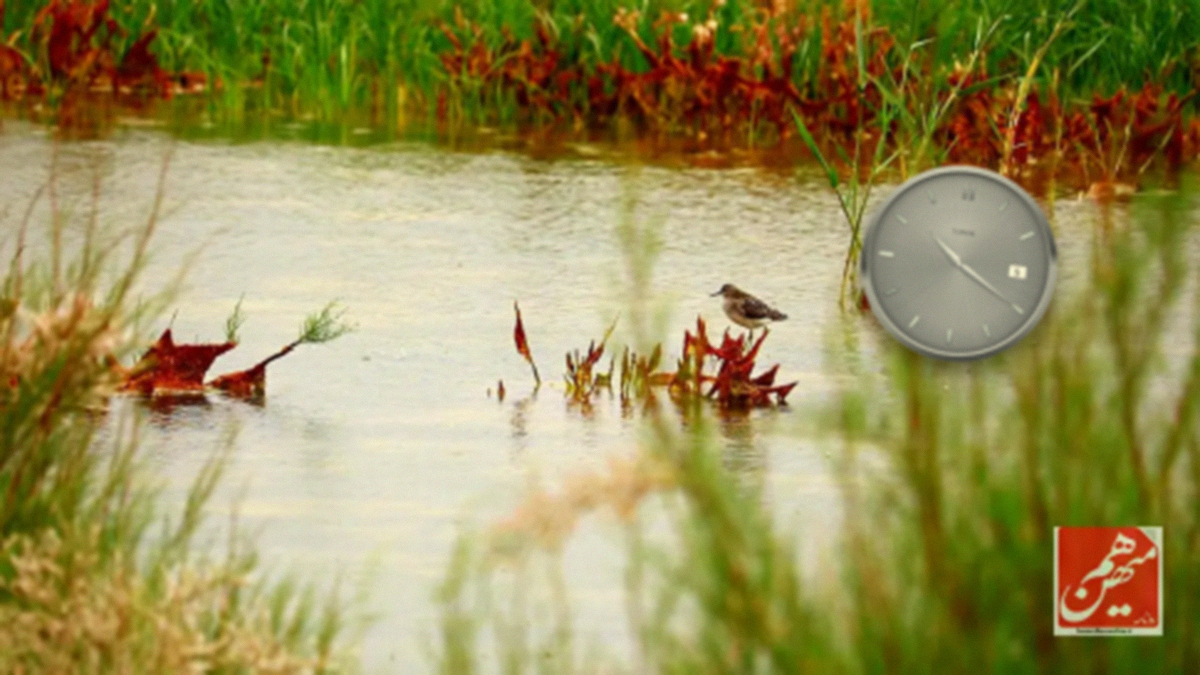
10.20
